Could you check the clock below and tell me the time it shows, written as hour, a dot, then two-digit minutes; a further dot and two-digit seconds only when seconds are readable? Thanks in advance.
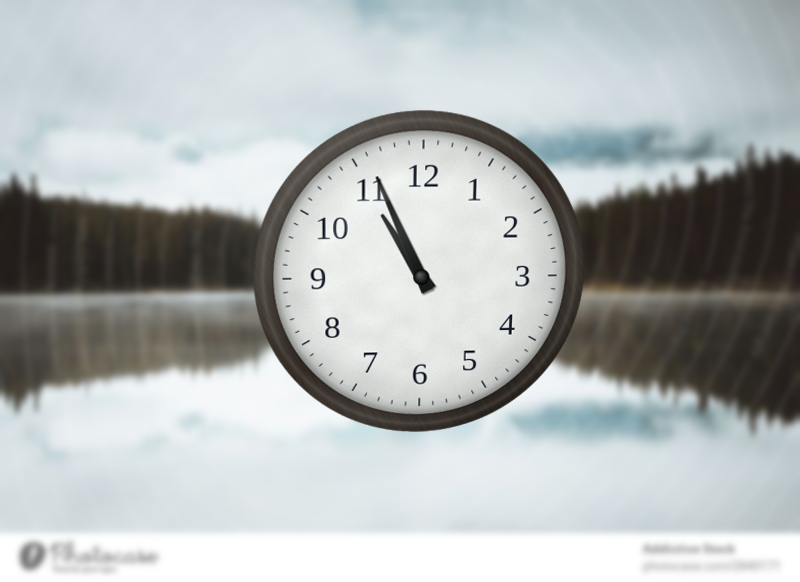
10.56
